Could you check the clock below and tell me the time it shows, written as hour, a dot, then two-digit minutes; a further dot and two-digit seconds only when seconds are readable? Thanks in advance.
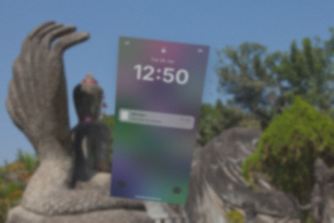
12.50
